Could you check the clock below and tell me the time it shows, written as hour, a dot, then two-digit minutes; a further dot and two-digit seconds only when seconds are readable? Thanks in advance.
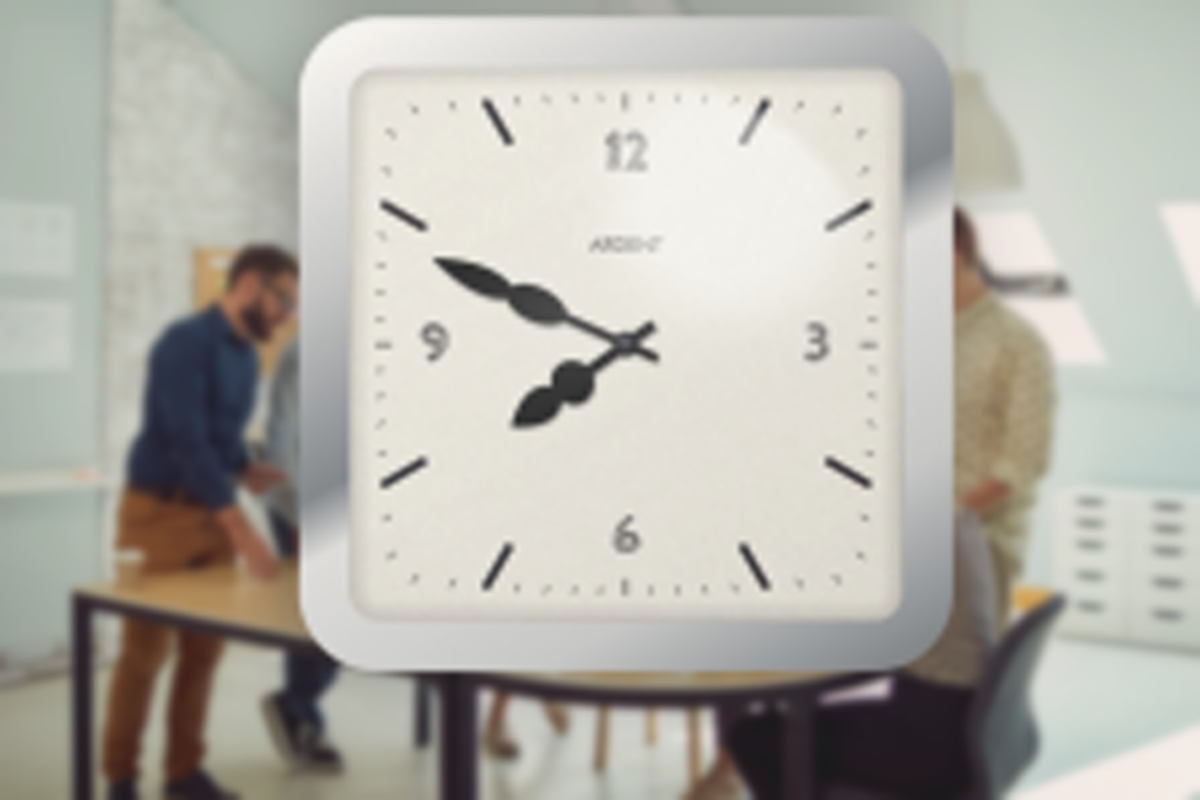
7.49
